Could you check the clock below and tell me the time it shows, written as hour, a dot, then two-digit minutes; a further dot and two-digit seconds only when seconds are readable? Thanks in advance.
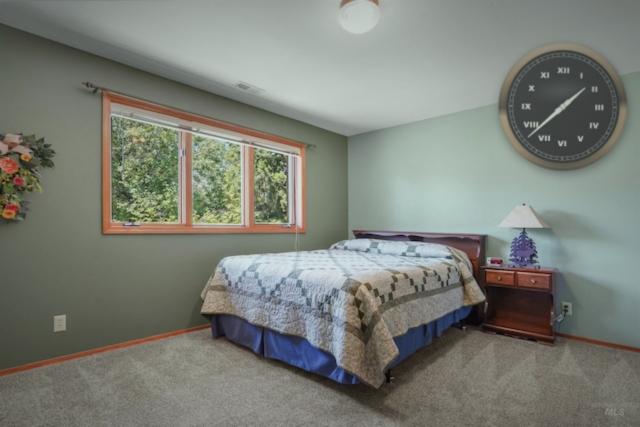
1.38
